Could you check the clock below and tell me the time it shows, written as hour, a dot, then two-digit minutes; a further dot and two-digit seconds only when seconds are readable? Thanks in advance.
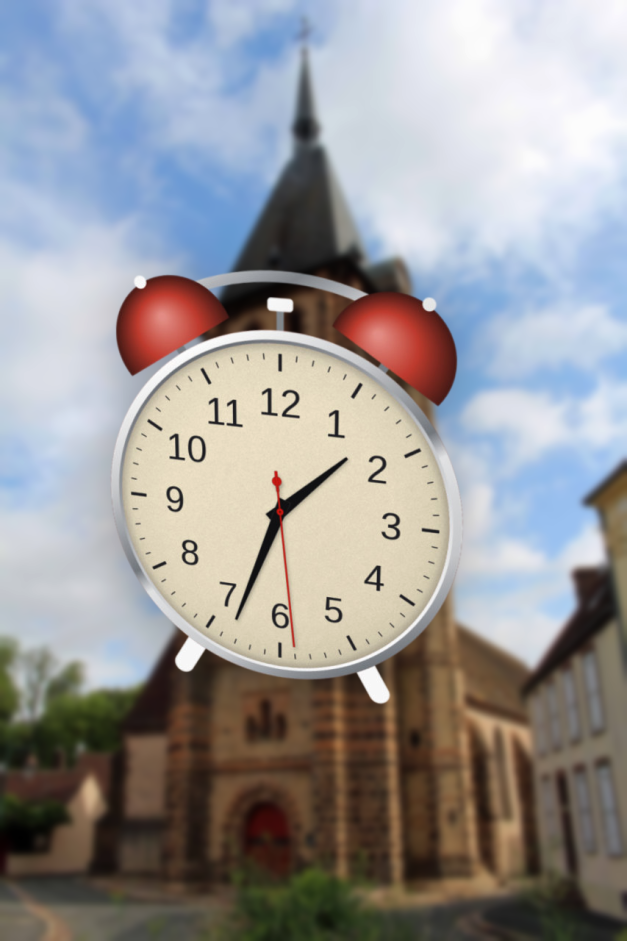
1.33.29
